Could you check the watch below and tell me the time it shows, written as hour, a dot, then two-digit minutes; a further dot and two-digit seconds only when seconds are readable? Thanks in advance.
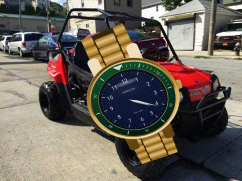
4.21
